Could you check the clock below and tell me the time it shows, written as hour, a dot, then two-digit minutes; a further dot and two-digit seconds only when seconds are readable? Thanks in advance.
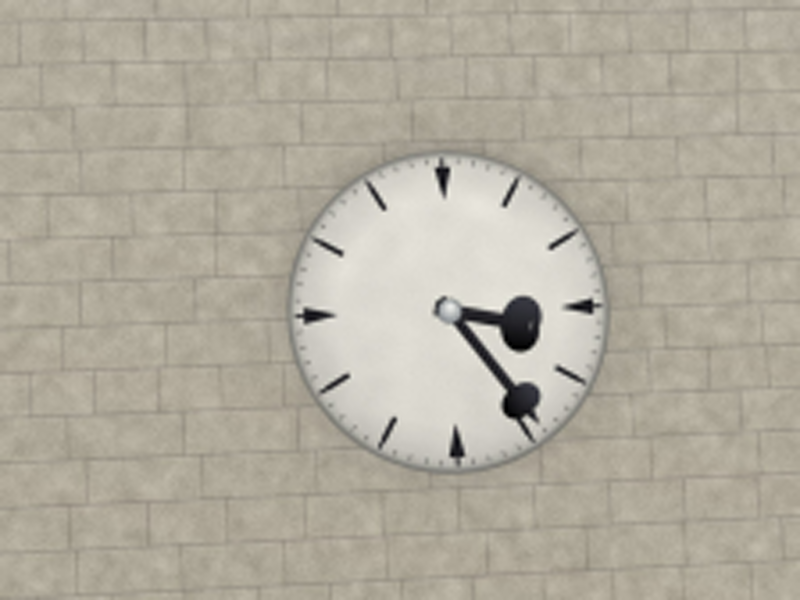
3.24
